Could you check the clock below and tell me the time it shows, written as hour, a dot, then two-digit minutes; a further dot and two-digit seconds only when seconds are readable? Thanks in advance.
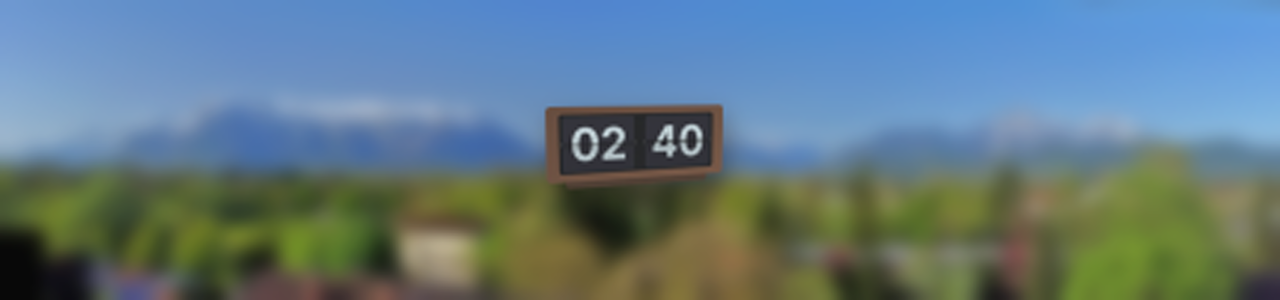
2.40
